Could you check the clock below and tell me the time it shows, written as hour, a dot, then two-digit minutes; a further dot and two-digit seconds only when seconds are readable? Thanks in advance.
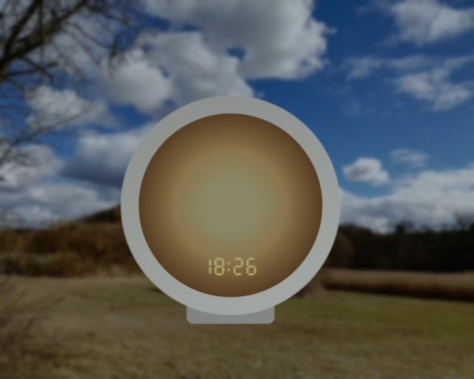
18.26
